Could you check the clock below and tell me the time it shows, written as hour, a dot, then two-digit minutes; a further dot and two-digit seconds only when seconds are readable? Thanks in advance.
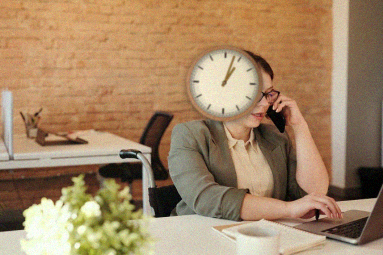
1.03
